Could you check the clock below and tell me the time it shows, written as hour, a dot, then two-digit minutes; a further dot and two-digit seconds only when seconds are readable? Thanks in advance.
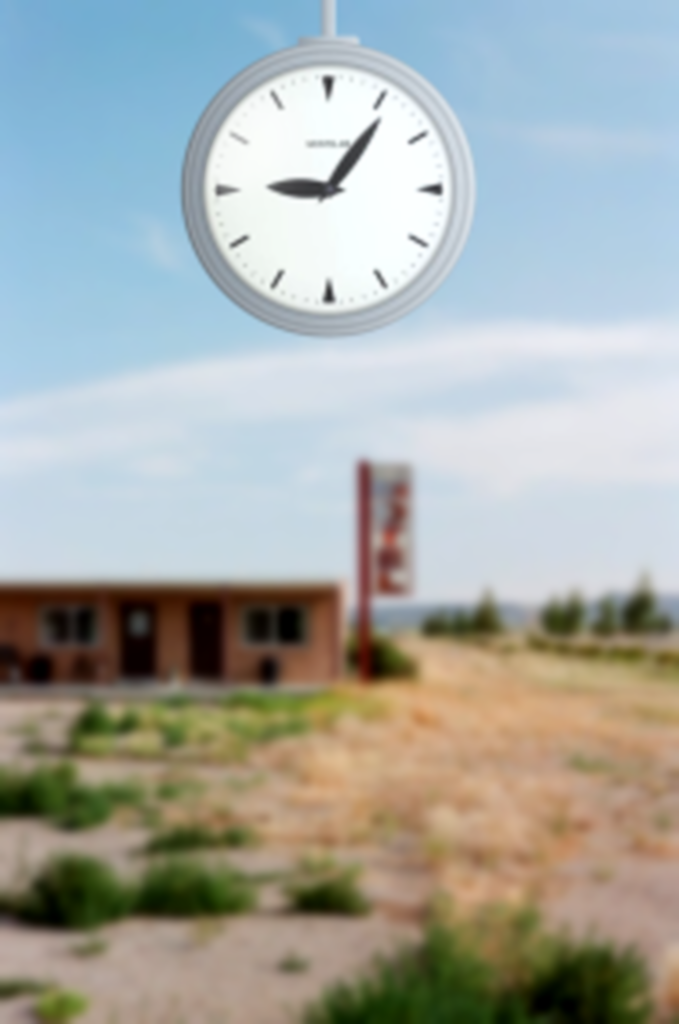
9.06
